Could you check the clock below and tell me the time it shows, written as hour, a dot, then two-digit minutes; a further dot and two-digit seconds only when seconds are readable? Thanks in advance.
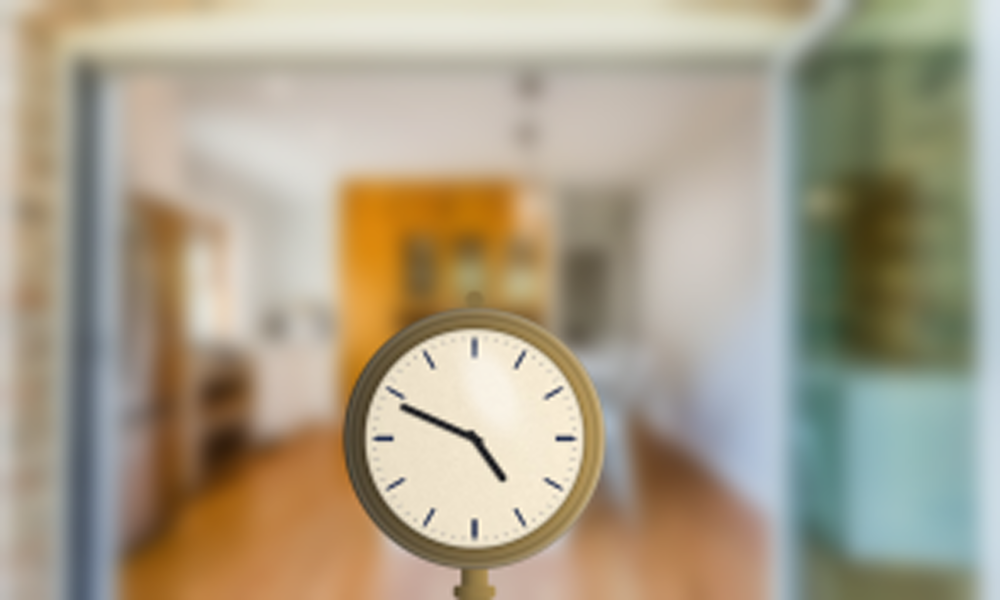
4.49
